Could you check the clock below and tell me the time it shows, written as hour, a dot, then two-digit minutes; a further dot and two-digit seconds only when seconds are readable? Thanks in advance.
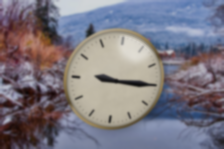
9.15
